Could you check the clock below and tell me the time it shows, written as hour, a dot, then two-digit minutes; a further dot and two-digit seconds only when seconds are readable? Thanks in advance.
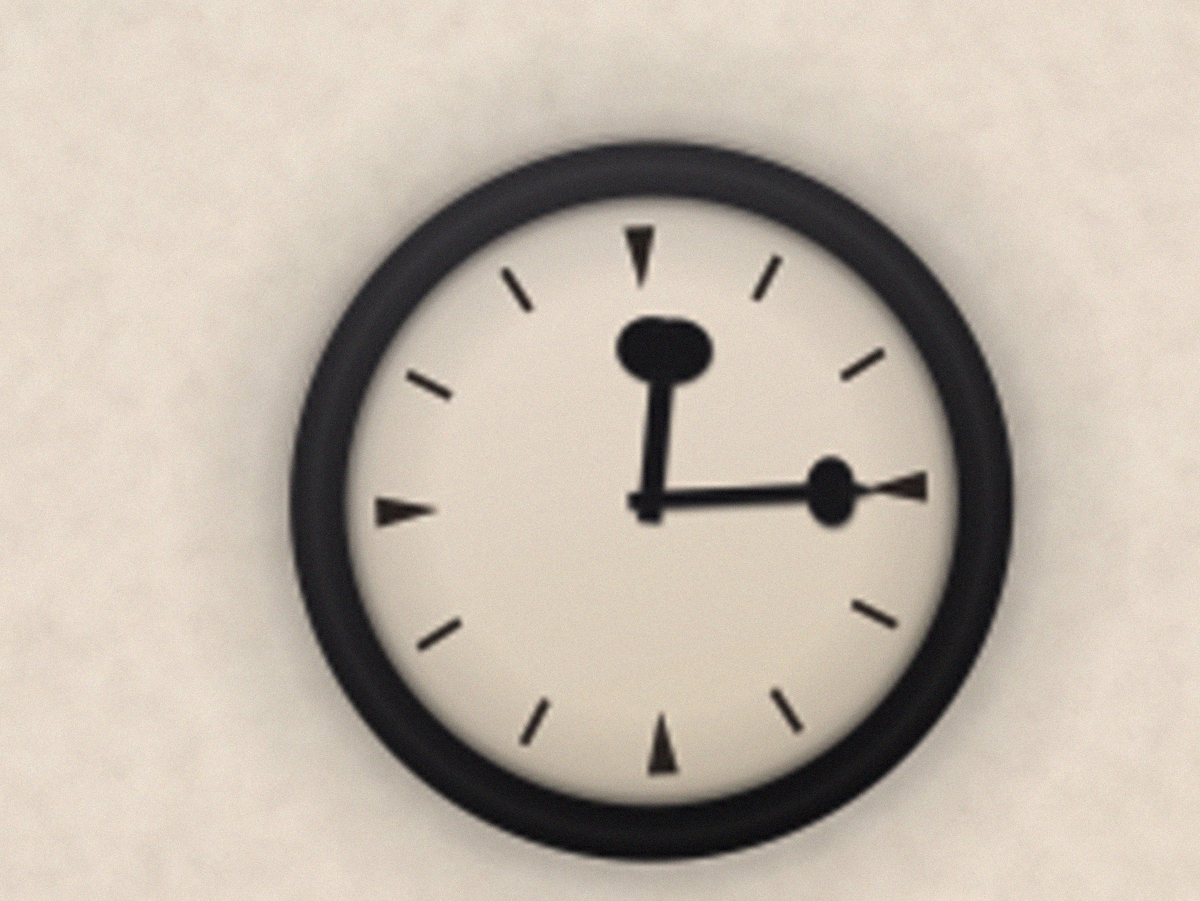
12.15
